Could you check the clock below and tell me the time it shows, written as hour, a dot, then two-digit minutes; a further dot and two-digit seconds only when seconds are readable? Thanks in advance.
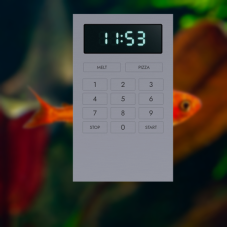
11.53
